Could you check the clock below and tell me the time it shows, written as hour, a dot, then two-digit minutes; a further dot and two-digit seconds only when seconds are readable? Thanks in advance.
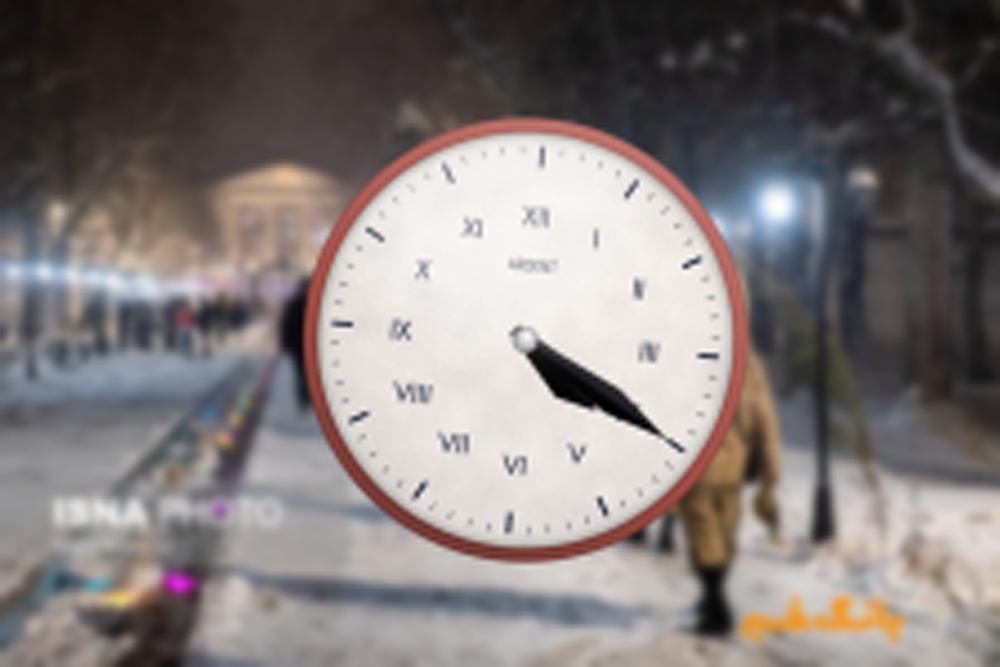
4.20
